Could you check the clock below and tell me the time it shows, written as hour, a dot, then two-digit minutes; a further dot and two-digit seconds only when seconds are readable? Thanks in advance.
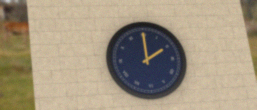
2.00
